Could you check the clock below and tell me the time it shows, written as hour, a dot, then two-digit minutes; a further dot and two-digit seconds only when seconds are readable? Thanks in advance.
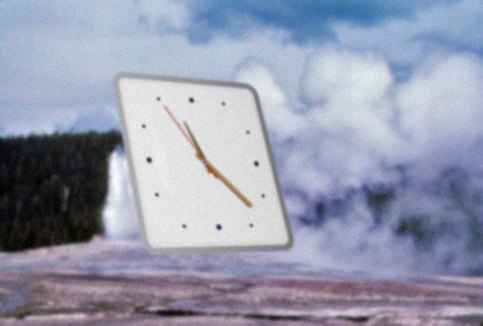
11.22.55
